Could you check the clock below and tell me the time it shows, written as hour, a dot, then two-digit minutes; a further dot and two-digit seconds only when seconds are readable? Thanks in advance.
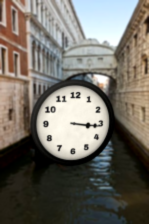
3.16
